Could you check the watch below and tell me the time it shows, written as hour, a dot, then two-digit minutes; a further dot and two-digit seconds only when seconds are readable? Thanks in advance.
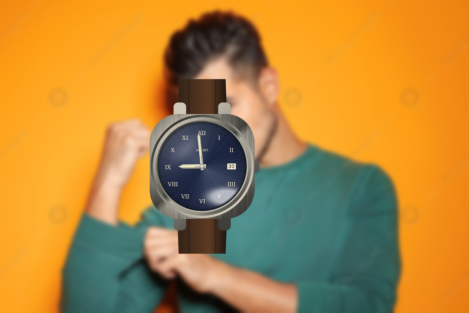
8.59
